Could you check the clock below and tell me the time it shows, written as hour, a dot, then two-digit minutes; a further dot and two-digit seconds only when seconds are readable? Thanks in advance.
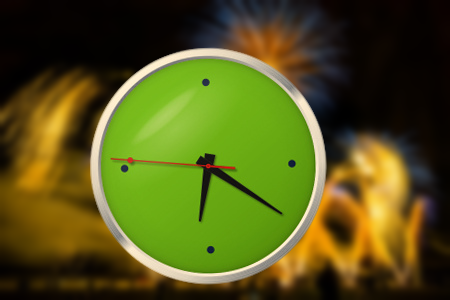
6.20.46
